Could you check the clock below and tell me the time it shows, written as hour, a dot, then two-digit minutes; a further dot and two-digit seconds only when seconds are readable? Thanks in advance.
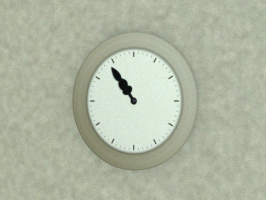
10.54
